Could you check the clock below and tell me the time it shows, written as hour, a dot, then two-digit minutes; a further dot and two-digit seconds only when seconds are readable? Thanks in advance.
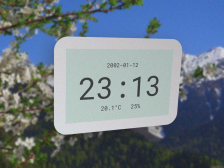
23.13
